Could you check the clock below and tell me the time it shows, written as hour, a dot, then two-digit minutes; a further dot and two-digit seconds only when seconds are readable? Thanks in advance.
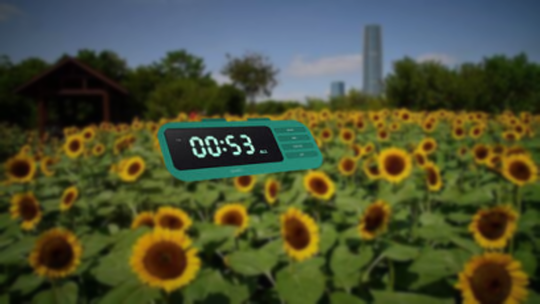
0.53
